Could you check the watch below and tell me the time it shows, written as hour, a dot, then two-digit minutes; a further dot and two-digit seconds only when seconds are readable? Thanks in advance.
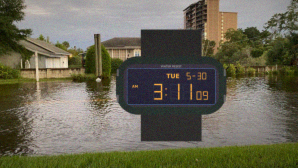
3.11
